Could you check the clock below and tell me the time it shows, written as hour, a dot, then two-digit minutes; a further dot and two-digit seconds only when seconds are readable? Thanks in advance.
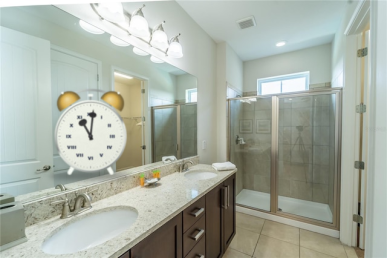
11.01
